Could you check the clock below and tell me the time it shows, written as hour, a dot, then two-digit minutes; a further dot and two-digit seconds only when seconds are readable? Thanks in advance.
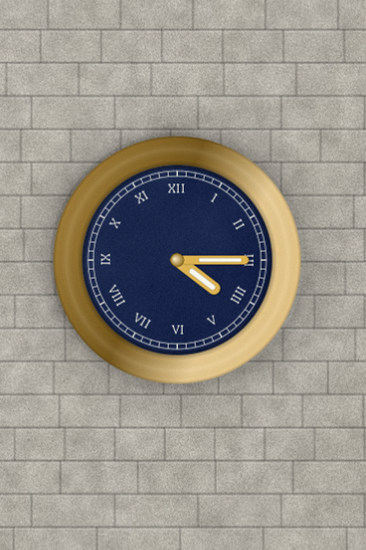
4.15
